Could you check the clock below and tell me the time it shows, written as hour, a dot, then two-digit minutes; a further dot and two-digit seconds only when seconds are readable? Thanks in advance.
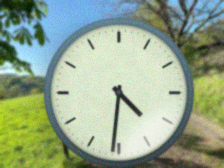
4.31
